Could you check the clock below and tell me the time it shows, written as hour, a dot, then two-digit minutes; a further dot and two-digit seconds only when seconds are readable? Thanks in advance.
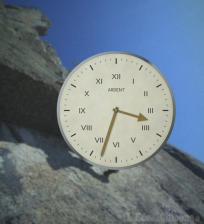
3.33
